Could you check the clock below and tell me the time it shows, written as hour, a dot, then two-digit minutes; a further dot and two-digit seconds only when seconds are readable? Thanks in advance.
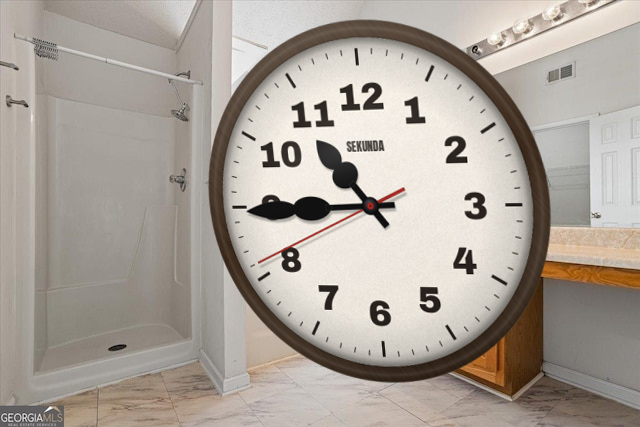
10.44.41
